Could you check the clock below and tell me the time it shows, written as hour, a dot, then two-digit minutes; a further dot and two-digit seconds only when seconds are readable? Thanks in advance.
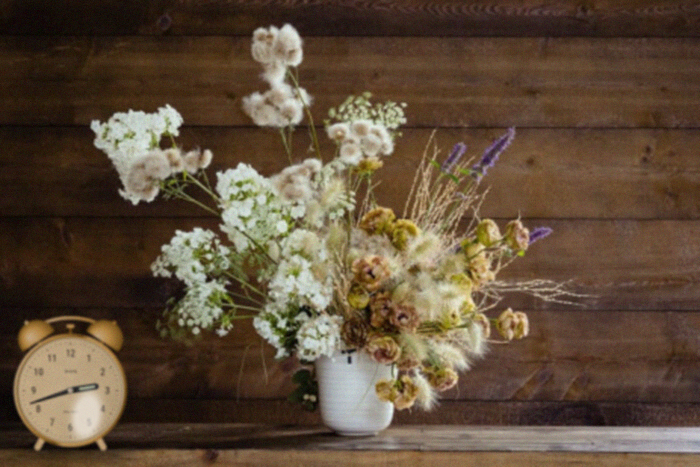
2.42
